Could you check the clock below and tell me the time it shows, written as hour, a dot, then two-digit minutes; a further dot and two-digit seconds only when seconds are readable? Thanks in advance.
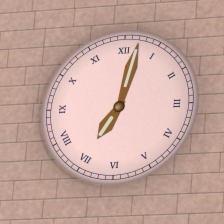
7.02
